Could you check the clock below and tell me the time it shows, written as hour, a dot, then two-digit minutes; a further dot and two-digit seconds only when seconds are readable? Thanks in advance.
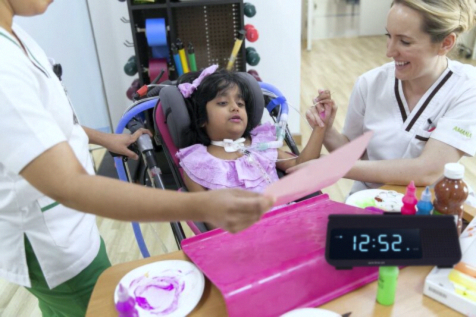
12.52
